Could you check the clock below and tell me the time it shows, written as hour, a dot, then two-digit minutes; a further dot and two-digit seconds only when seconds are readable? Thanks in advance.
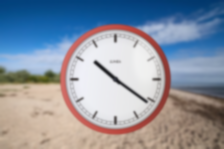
10.21
